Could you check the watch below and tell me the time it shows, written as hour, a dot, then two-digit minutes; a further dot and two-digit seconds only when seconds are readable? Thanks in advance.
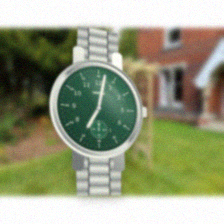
7.02
